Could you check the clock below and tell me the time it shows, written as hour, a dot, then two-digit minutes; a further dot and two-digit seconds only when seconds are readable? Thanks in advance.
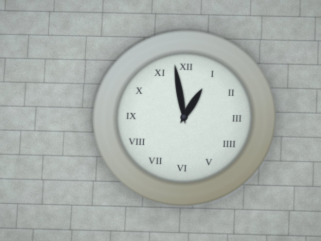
12.58
